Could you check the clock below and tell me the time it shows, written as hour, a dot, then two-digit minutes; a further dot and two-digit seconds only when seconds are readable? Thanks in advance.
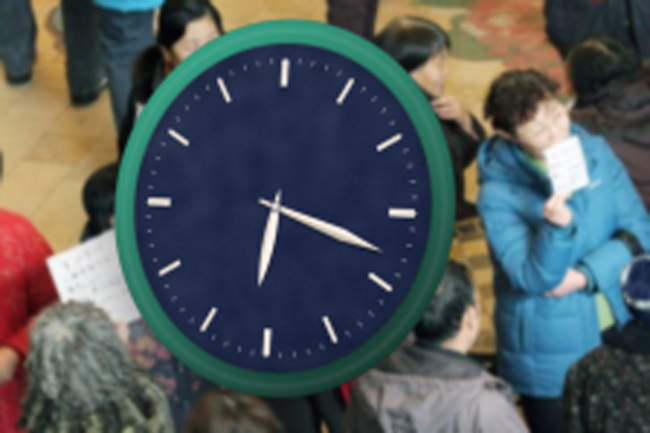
6.18
